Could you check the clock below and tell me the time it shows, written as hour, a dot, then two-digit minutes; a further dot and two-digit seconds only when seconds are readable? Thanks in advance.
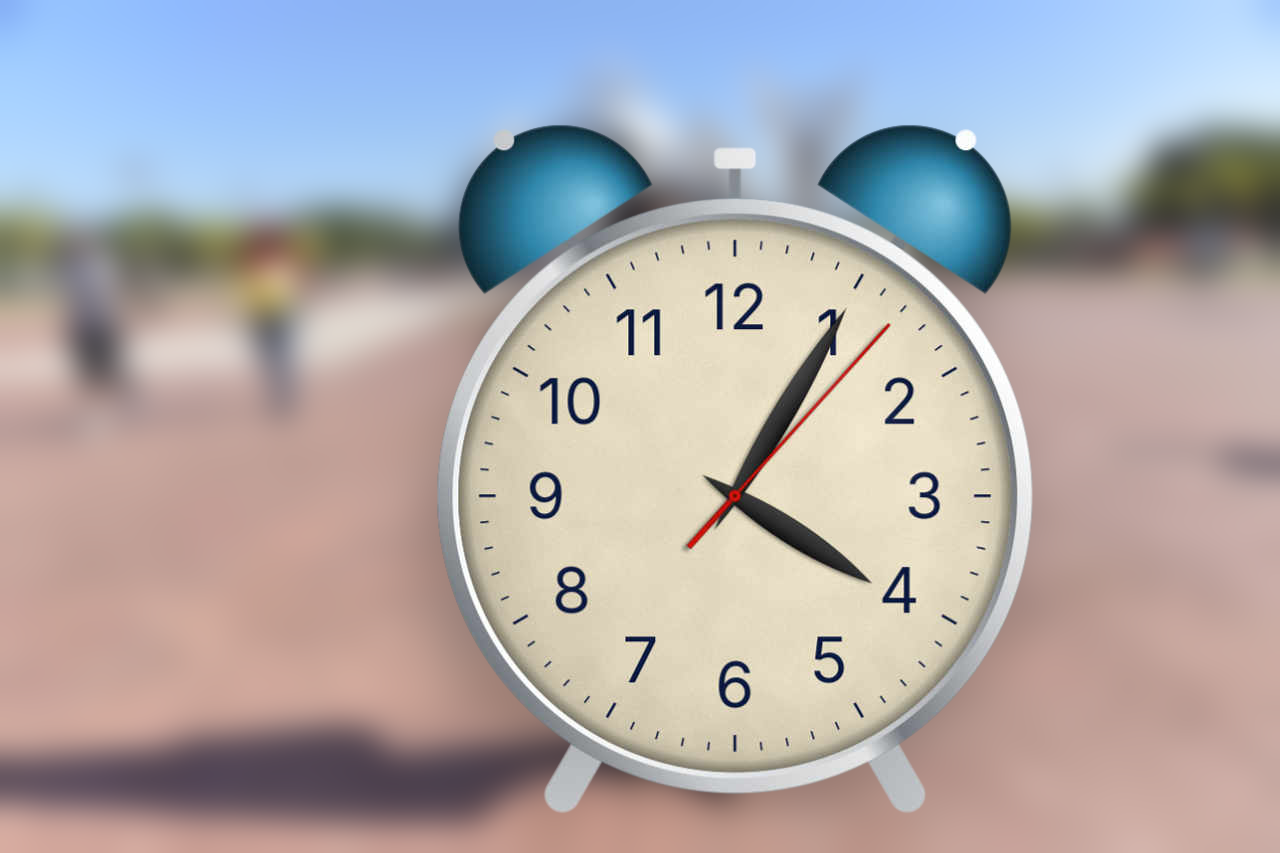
4.05.07
